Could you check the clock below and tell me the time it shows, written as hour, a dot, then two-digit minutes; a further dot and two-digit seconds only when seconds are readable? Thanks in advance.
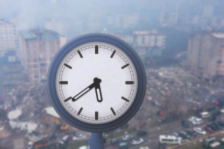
5.39
